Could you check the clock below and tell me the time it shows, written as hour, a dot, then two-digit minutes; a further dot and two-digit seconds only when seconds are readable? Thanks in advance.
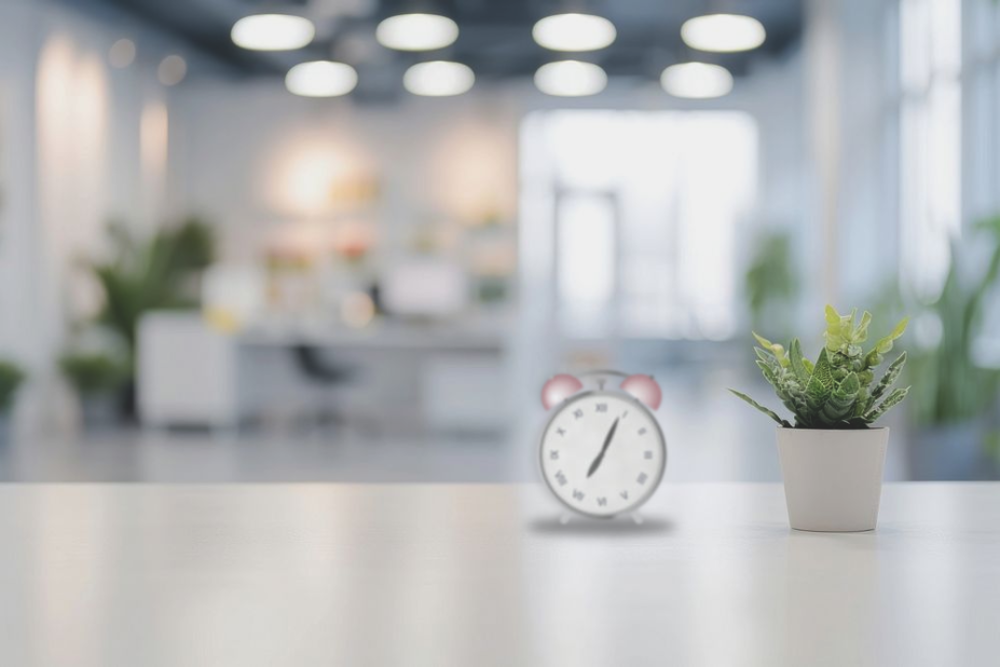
7.04
